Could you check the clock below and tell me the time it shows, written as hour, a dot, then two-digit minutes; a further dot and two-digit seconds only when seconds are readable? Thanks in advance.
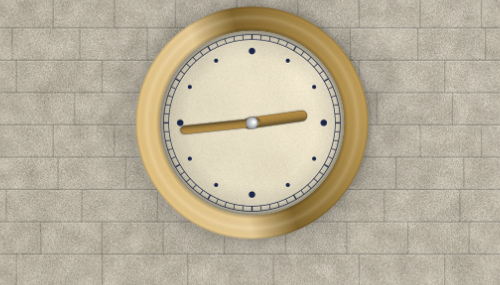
2.44
